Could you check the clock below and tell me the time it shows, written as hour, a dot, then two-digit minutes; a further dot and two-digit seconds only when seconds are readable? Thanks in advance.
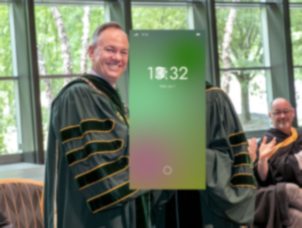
13.32
